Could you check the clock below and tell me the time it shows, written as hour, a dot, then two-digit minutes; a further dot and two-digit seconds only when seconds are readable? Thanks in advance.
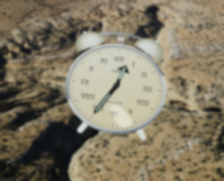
12.35
